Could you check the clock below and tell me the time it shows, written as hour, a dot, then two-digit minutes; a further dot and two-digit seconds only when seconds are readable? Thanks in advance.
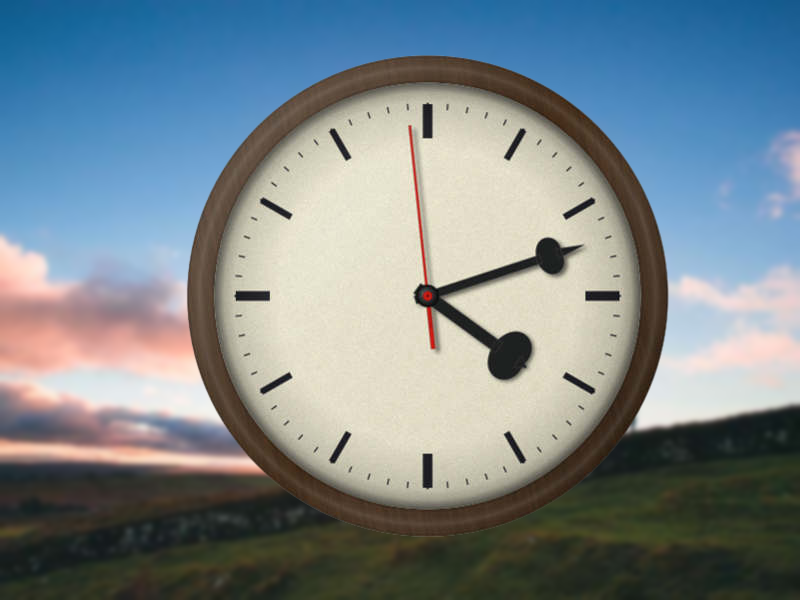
4.11.59
